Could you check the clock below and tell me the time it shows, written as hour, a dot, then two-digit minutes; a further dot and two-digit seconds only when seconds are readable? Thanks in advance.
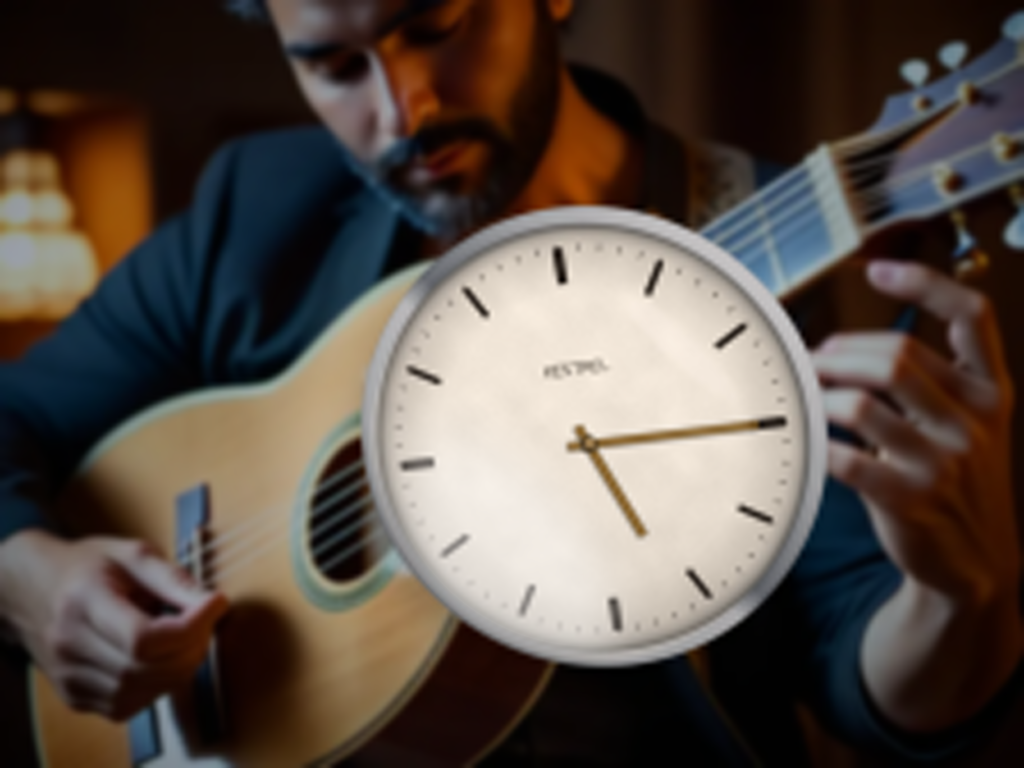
5.15
